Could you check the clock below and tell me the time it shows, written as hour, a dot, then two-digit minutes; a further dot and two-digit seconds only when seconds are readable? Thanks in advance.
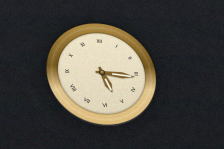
5.16
